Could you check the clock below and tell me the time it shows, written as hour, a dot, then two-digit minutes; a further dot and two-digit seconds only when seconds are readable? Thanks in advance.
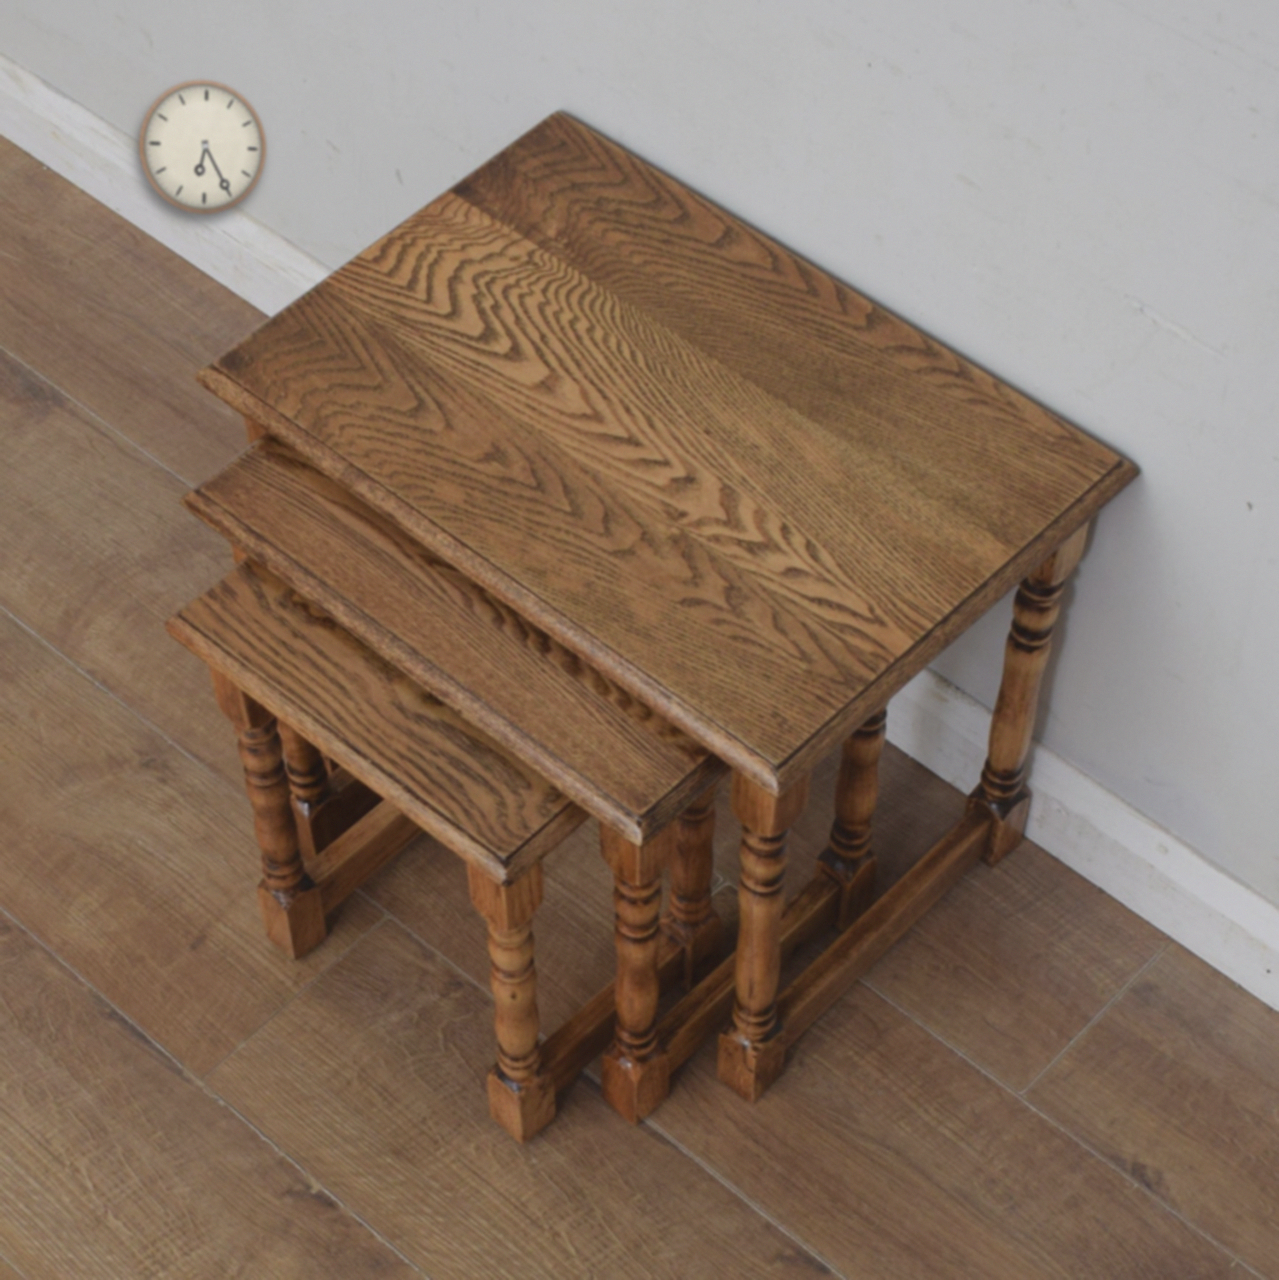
6.25
